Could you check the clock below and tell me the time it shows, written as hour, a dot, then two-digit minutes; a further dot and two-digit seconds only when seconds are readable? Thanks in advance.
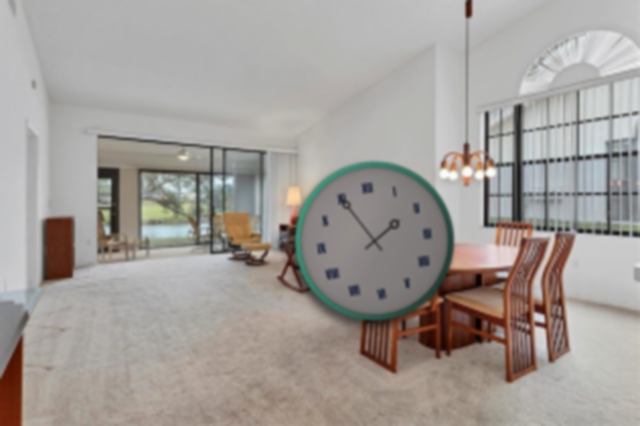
1.55
